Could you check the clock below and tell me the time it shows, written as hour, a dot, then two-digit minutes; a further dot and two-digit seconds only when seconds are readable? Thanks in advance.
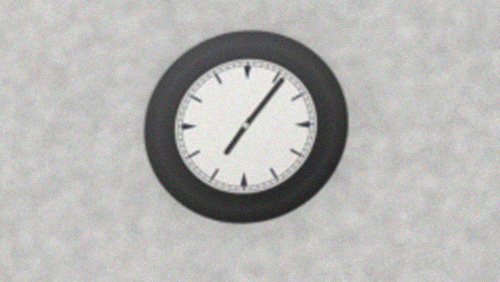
7.06
